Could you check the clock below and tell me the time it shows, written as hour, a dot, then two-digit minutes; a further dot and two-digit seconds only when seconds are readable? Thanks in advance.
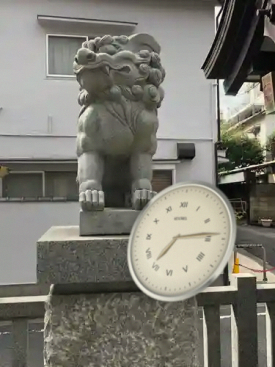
7.14
